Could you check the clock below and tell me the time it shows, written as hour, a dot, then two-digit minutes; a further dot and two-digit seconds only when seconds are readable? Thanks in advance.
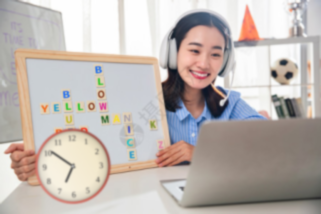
6.51
